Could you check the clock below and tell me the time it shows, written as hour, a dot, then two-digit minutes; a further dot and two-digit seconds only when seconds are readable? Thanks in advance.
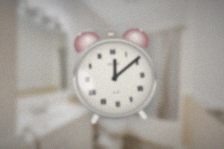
12.09
